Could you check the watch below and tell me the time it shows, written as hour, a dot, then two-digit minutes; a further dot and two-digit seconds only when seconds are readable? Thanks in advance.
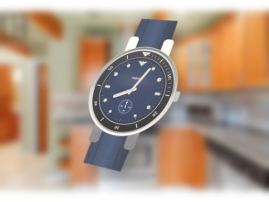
8.04
